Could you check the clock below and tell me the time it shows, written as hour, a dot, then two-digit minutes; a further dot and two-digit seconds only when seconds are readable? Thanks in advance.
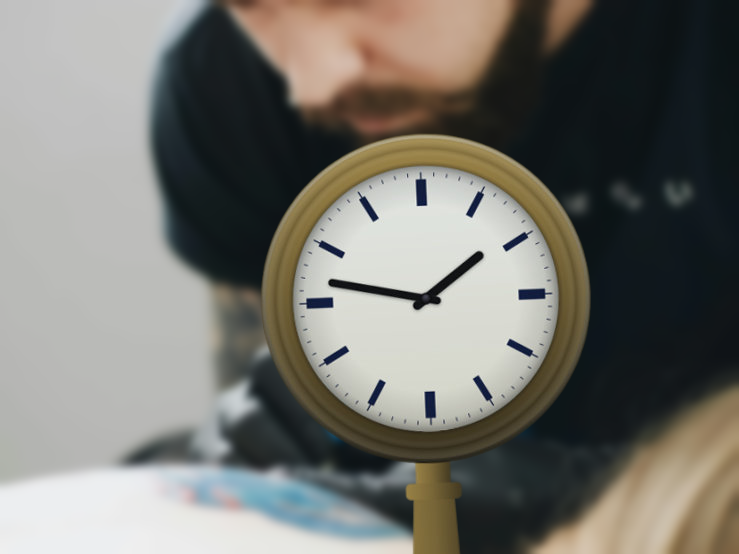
1.47
